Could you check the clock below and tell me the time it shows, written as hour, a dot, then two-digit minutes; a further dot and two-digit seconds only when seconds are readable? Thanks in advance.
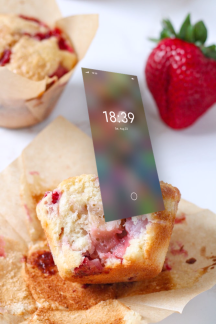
18.39
